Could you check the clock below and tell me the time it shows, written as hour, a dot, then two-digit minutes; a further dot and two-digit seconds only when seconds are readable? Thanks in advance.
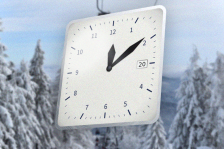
12.09
